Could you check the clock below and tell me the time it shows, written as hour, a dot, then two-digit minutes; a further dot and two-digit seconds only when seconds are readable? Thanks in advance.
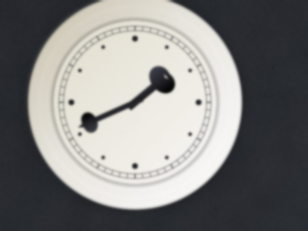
1.41
